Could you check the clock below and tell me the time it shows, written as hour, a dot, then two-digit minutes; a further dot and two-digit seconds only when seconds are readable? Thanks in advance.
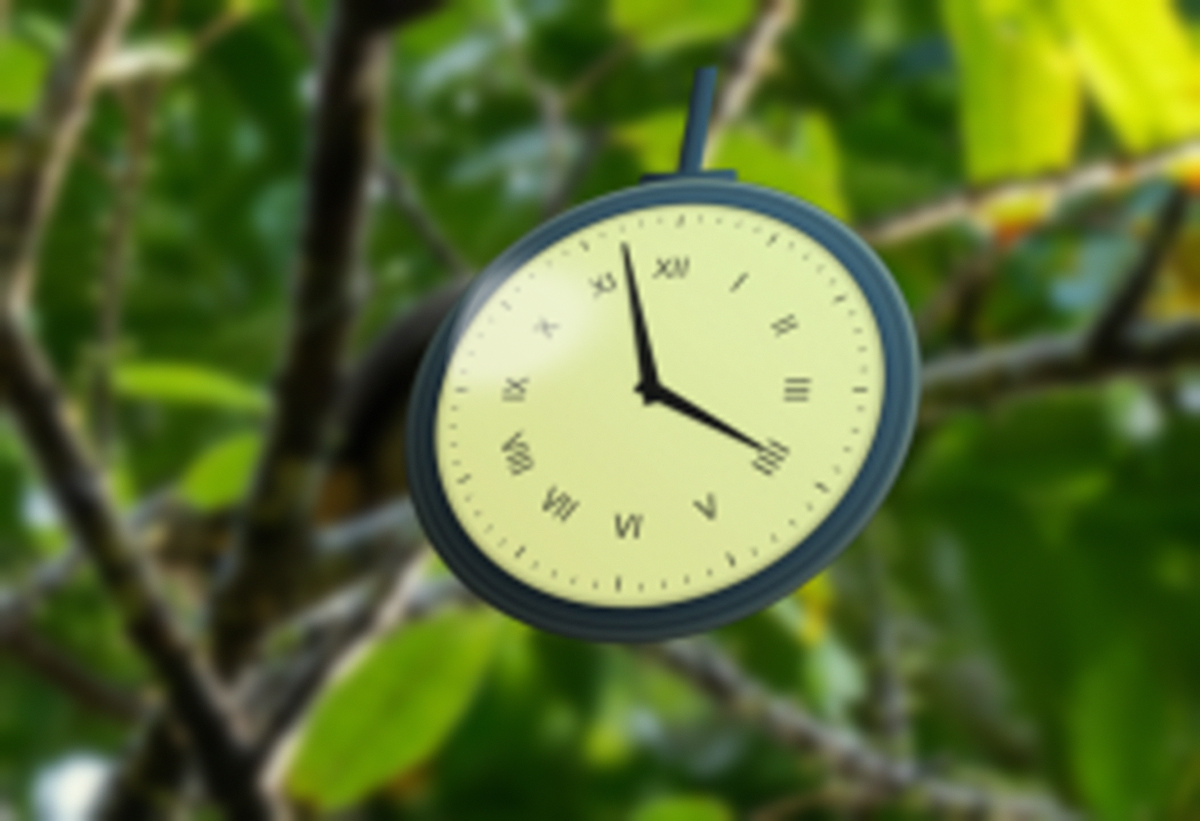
3.57
